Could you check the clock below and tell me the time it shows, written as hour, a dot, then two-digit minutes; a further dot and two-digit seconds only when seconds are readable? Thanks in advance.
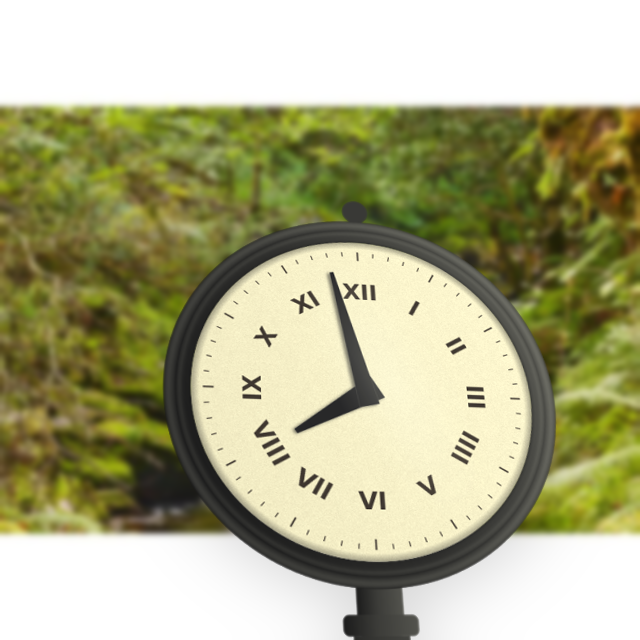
7.58
